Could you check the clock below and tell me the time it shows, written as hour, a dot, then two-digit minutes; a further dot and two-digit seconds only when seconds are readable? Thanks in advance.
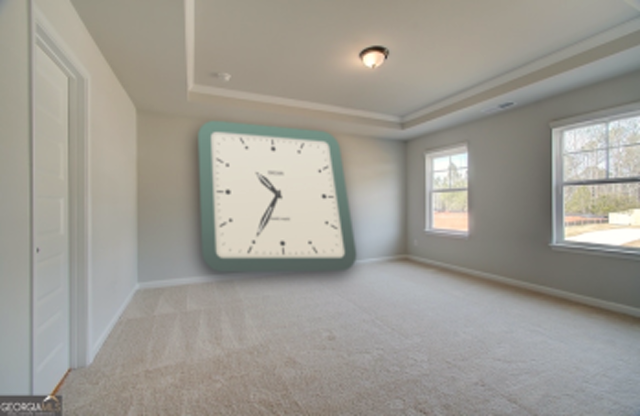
10.35
